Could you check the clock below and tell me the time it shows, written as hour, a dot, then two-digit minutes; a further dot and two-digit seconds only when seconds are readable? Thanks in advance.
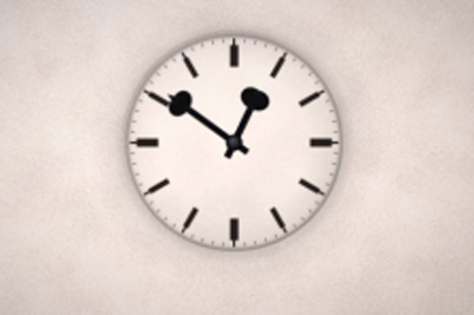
12.51
